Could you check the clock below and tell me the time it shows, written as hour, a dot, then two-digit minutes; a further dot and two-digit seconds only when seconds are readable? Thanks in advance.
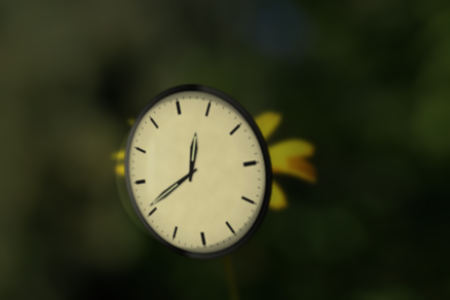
12.41
